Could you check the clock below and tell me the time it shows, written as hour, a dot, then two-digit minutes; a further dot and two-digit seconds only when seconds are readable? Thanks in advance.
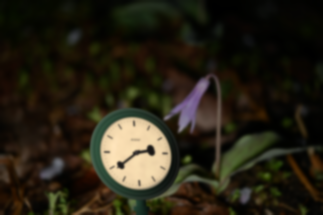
2.39
